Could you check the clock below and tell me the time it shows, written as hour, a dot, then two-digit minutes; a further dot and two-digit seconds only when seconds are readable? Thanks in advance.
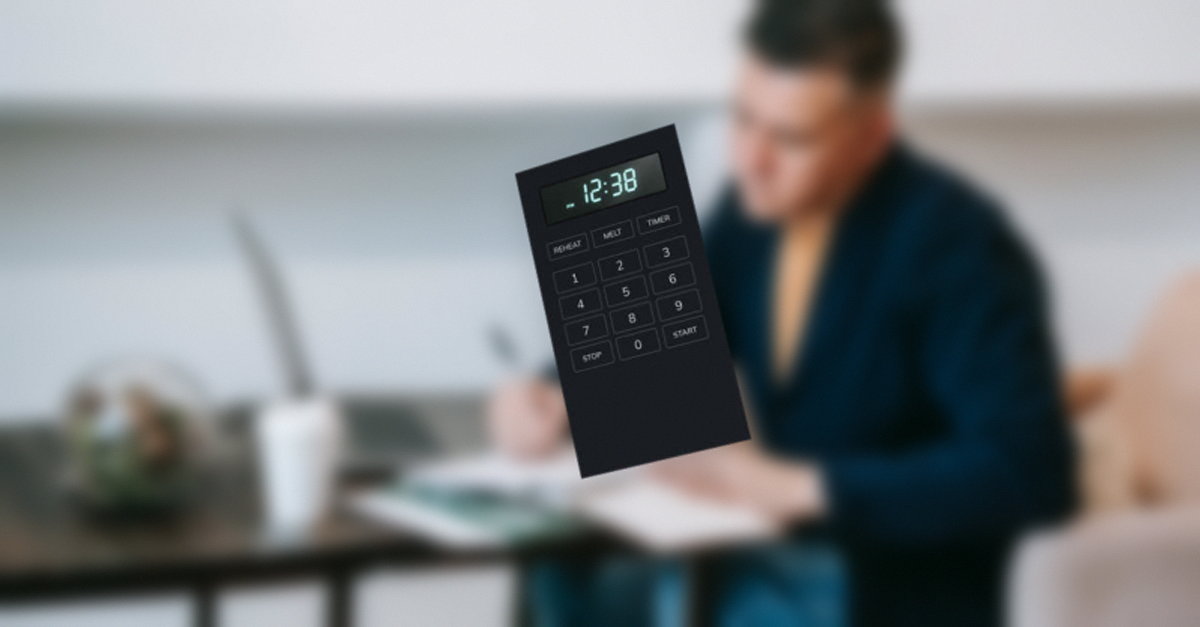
12.38
